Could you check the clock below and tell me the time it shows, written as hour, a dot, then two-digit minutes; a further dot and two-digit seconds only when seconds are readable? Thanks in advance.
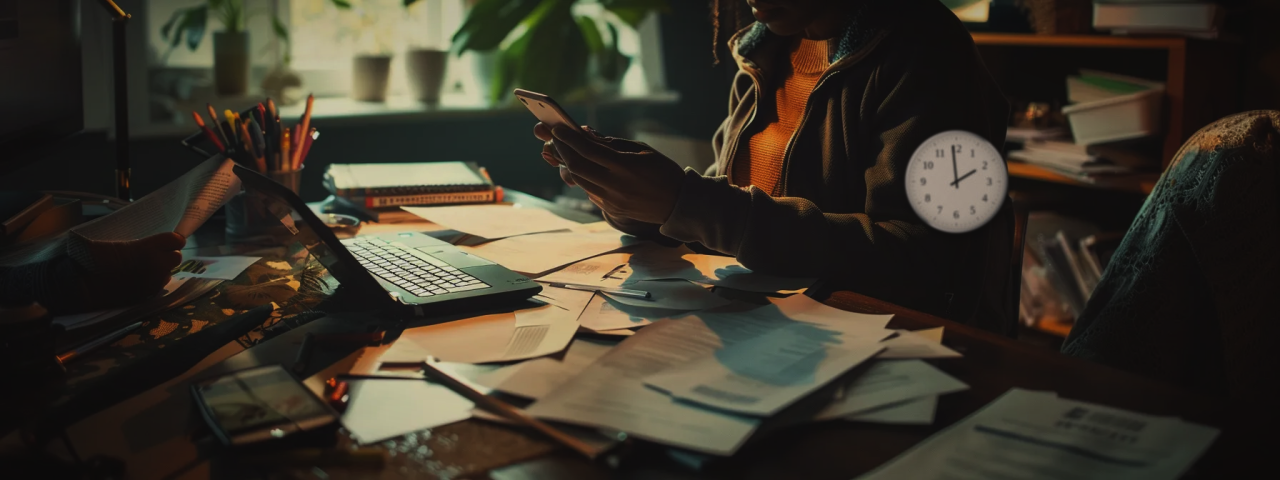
1.59
